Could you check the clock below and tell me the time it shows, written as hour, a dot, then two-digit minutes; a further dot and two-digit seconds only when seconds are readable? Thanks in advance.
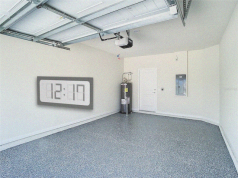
12.17
